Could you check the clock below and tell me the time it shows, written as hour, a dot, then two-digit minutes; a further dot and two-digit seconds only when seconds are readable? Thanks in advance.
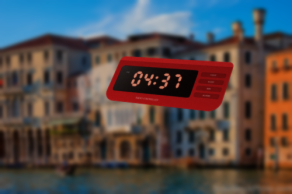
4.37
